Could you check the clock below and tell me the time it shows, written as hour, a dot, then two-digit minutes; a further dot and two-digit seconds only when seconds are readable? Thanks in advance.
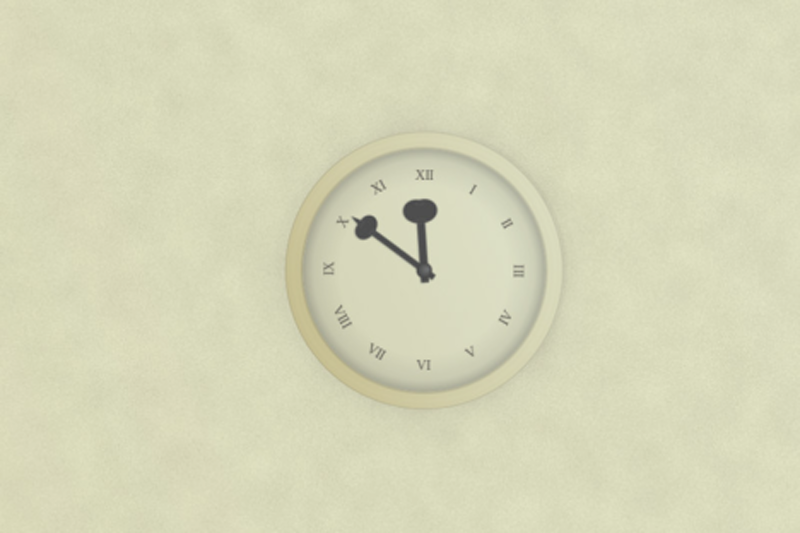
11.51
